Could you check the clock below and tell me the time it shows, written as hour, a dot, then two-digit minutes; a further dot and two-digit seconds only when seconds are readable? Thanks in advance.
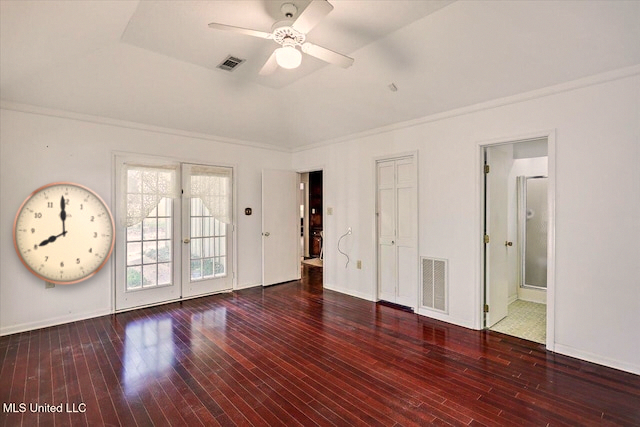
7.59
